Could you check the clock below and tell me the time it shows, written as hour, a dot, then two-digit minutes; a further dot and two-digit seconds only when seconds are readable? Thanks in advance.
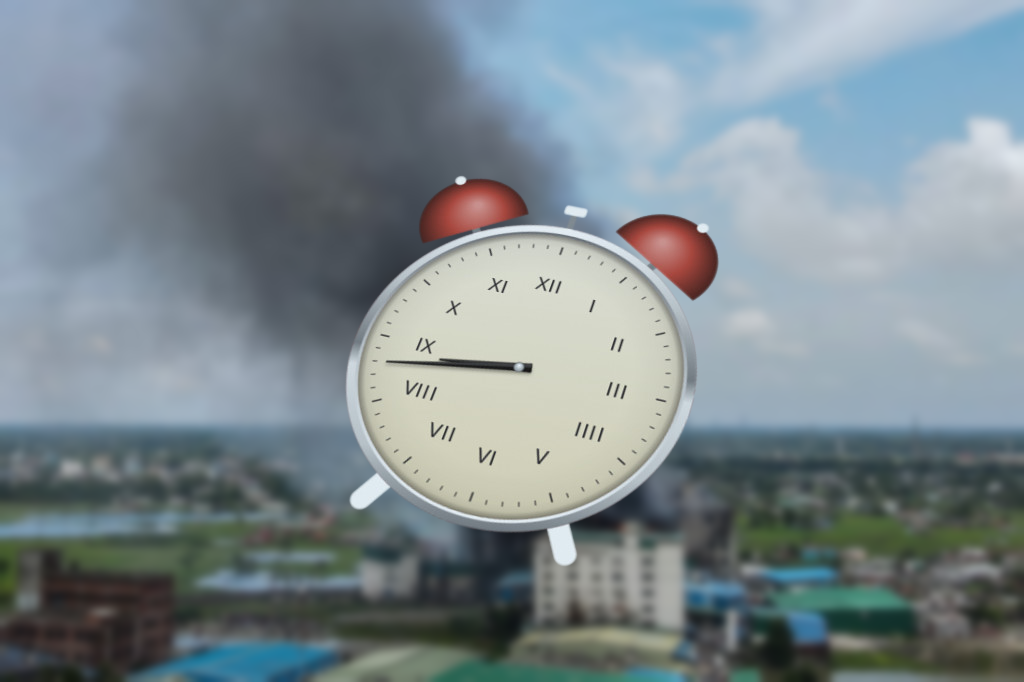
8.43
